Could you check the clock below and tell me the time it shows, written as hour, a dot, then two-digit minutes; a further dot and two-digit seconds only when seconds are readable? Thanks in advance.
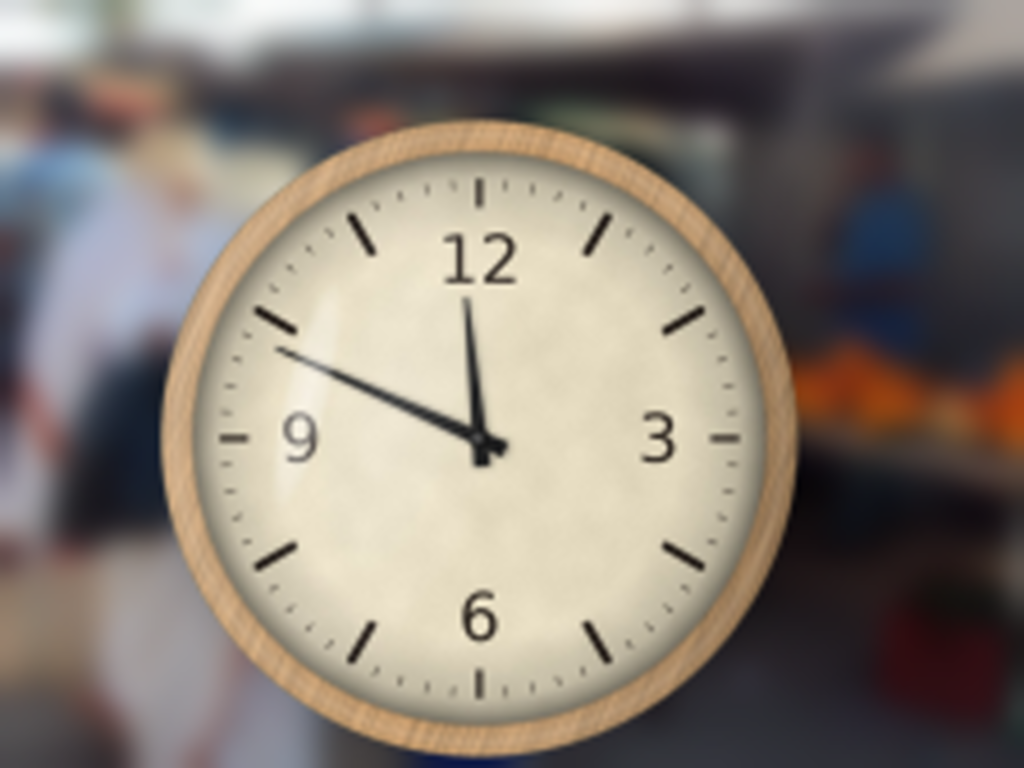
11.49
